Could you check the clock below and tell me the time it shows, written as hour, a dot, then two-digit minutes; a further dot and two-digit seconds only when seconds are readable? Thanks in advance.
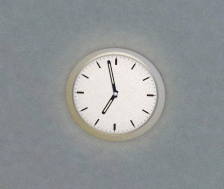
6.58
